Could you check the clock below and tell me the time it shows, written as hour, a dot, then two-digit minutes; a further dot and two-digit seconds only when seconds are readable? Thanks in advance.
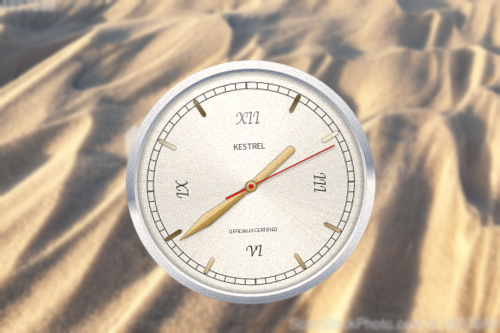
1.39.11
